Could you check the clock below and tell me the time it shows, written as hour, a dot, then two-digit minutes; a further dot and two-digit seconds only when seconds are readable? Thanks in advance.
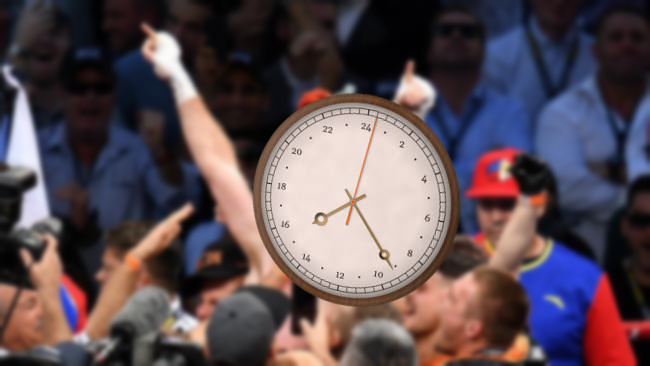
15.23.01
